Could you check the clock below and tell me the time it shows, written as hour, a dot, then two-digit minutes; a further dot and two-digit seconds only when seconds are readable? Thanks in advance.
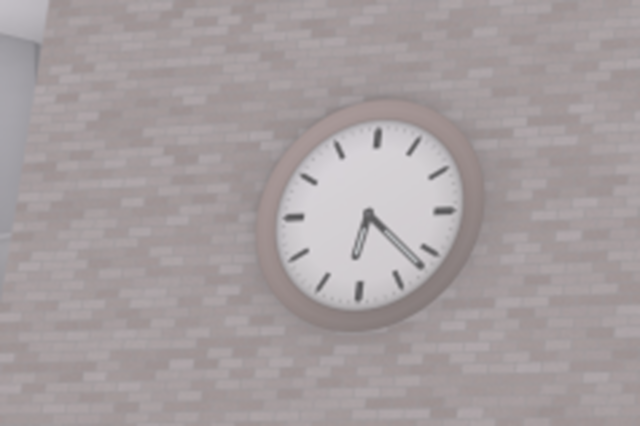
6.22
